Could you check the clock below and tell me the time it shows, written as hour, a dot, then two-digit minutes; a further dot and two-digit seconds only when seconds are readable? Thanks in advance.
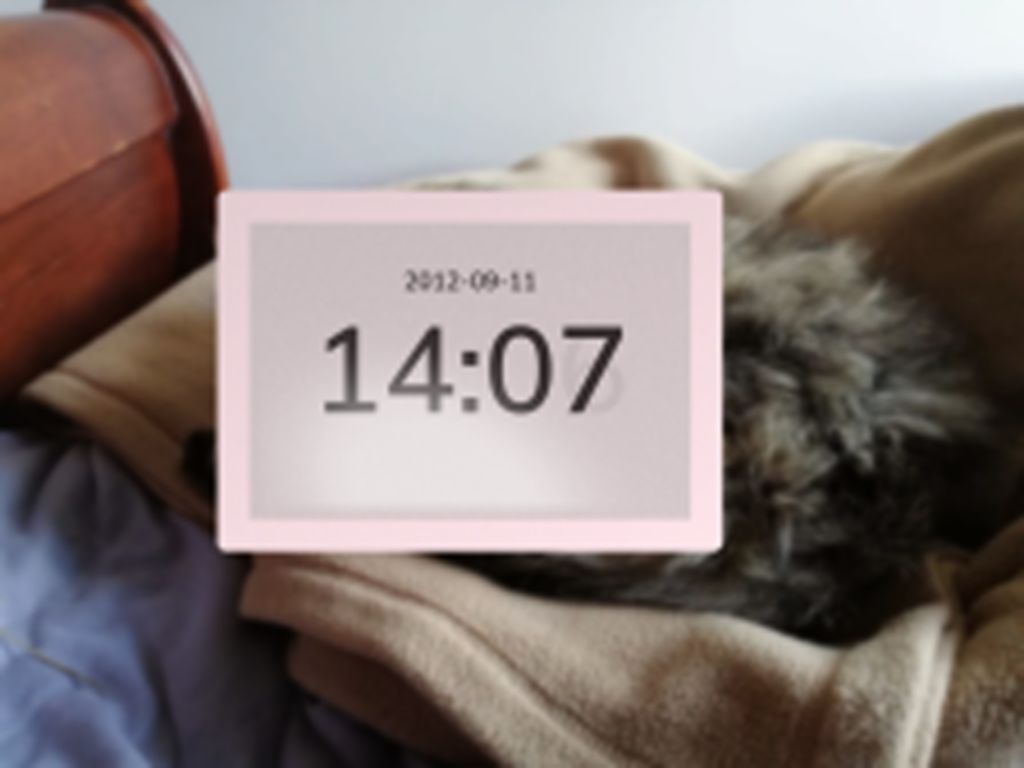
14.07
